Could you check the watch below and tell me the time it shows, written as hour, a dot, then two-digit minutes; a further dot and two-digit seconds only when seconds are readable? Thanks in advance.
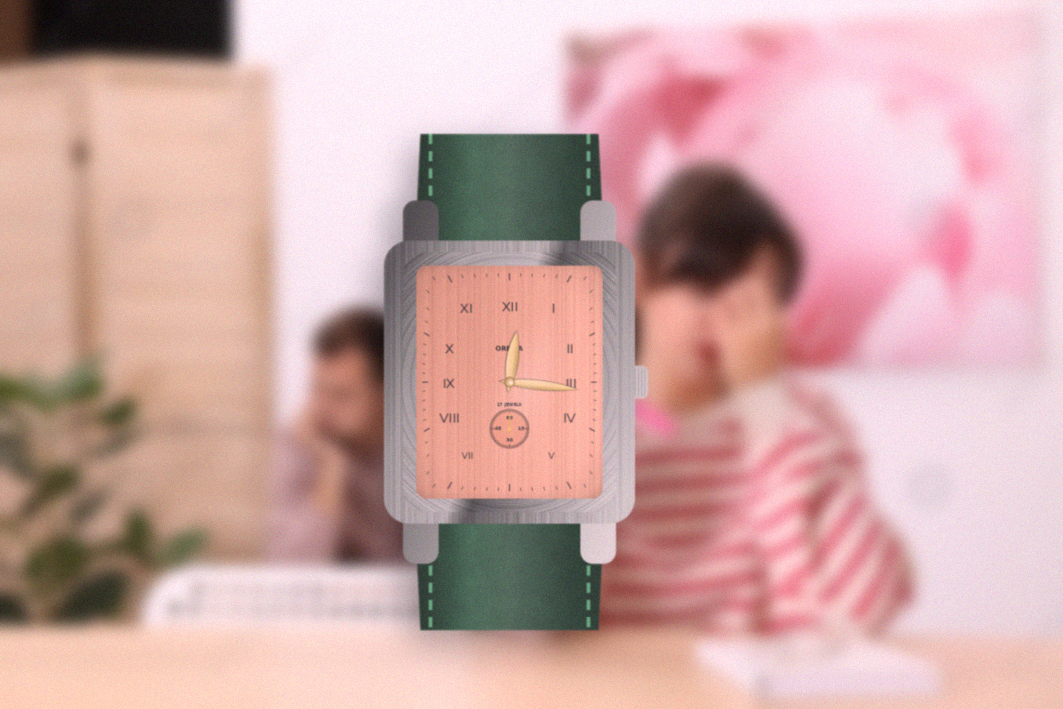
12.16
